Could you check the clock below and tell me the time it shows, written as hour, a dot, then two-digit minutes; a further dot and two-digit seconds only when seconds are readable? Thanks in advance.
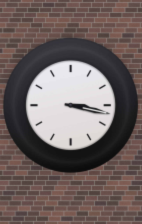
3.17
